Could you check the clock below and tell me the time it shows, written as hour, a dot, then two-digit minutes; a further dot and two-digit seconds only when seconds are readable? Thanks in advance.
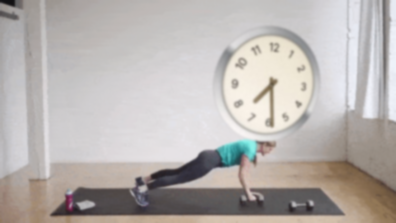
7.29
